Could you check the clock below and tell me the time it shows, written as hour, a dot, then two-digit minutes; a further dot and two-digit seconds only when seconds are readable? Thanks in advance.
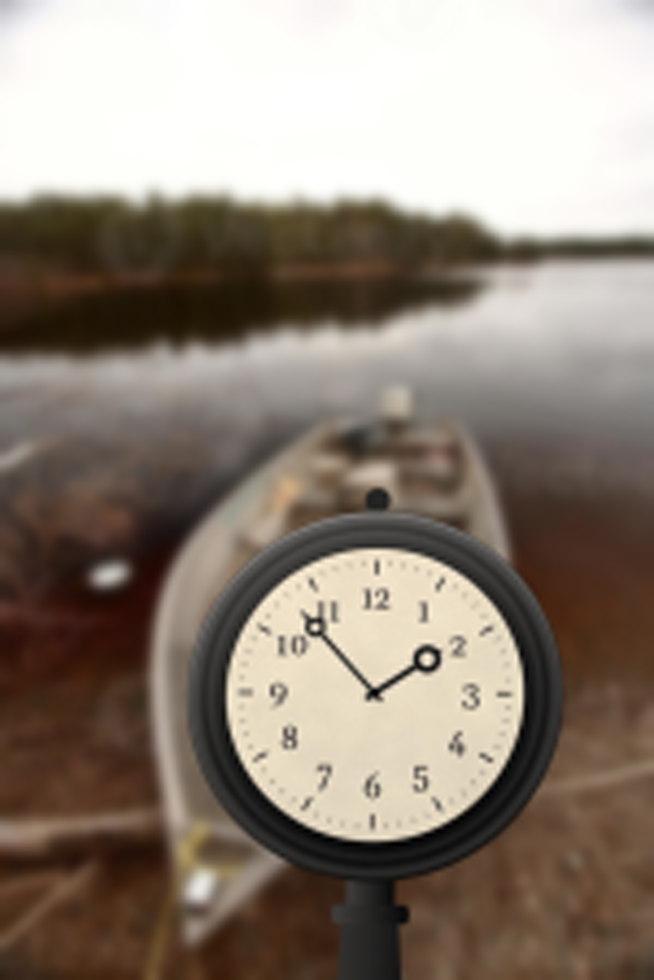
1.53
